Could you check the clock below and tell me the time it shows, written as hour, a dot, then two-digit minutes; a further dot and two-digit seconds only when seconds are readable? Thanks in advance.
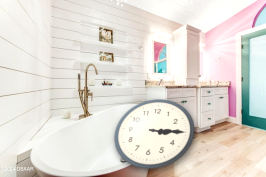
3.15
